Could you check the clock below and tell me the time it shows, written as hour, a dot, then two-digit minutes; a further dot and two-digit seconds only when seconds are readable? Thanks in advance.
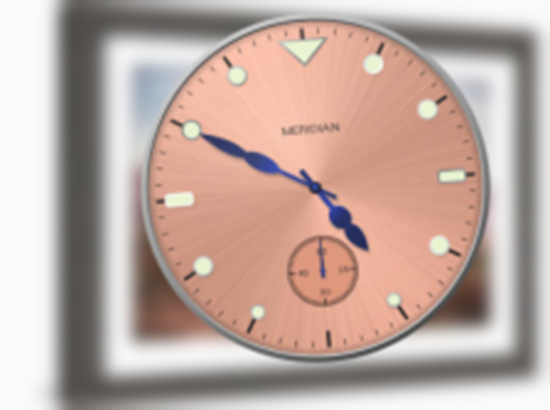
4.50
